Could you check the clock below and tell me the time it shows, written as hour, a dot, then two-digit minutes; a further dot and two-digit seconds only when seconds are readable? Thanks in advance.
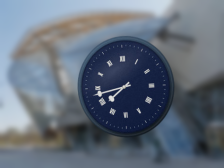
7.43
